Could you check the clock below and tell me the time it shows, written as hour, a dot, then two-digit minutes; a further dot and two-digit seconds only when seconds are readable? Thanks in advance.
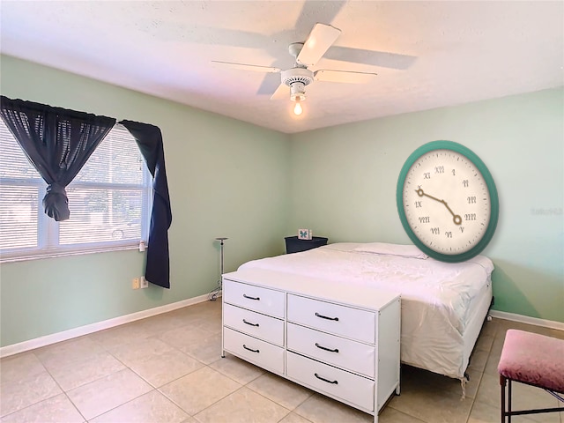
4.49
